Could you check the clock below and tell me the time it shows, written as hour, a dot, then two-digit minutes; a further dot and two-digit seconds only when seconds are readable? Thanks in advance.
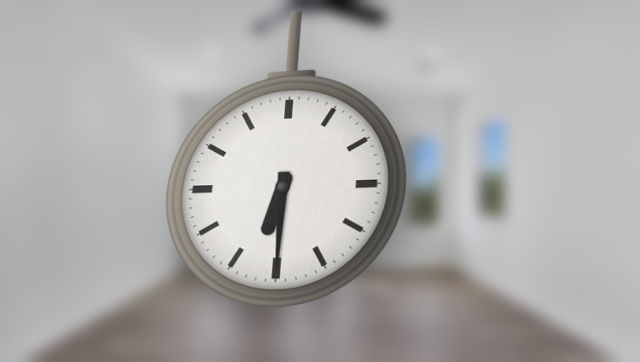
6.30
